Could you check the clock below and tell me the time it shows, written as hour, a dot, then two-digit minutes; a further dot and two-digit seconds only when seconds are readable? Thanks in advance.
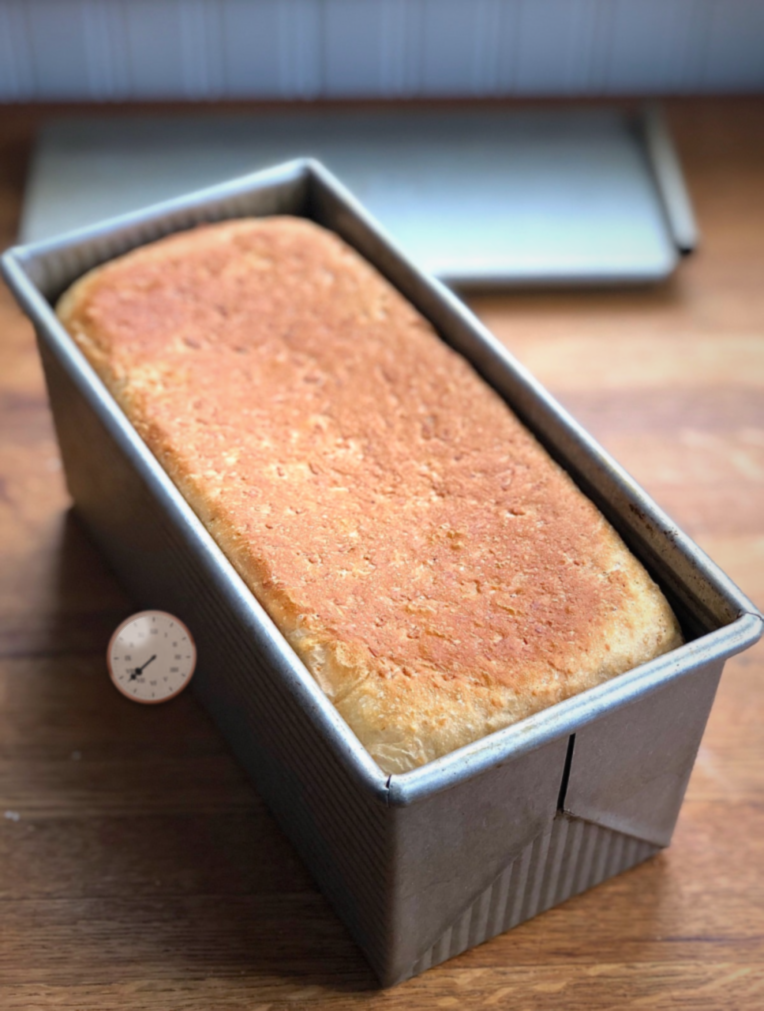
7.38
